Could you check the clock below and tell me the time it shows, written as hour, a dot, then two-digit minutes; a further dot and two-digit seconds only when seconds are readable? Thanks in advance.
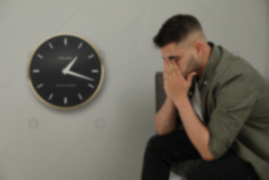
1.18
